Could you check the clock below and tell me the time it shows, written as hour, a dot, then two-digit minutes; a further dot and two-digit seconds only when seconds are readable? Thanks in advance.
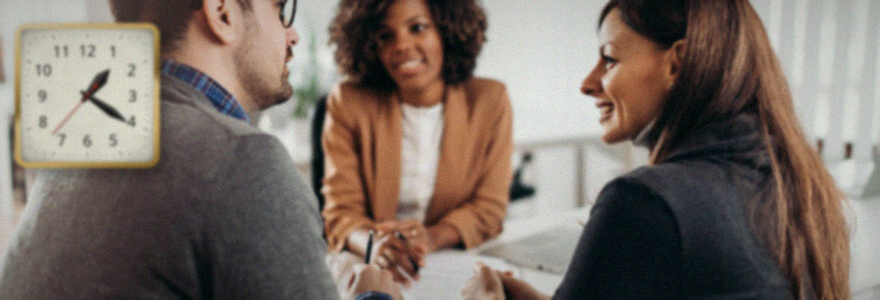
1.20.37
